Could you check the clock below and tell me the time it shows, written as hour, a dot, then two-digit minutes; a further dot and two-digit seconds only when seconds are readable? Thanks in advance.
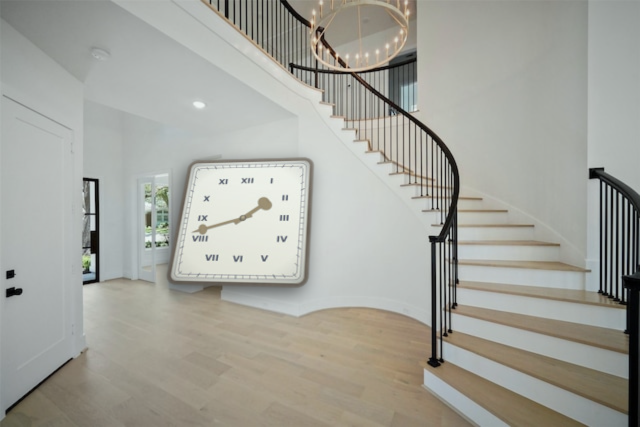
1.42
